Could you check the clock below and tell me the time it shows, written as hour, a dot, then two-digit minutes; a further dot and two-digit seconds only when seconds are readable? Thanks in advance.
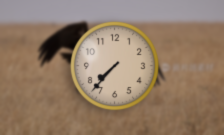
7.37
